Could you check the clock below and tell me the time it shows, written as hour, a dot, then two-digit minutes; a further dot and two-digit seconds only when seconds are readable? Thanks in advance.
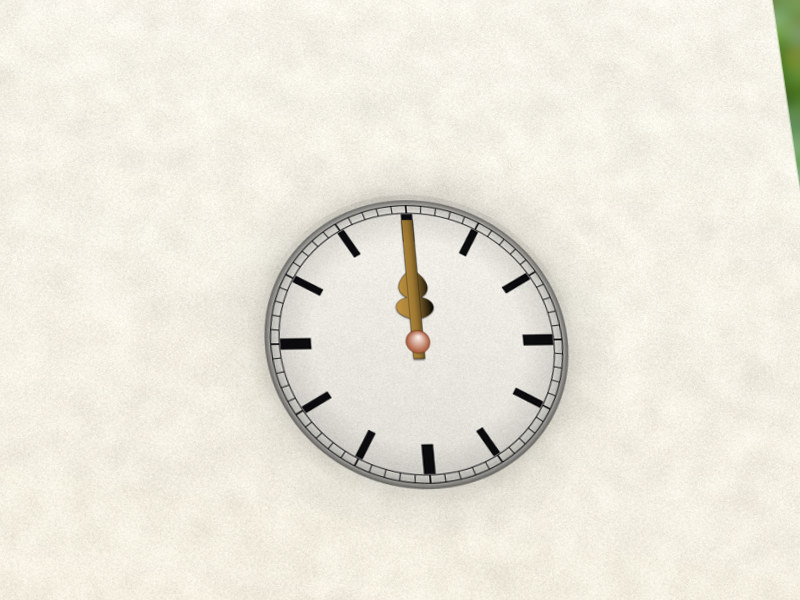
12.00
